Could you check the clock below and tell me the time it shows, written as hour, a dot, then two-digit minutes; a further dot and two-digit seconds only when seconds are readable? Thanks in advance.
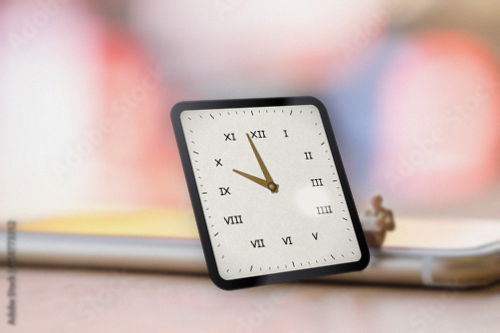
9.58
